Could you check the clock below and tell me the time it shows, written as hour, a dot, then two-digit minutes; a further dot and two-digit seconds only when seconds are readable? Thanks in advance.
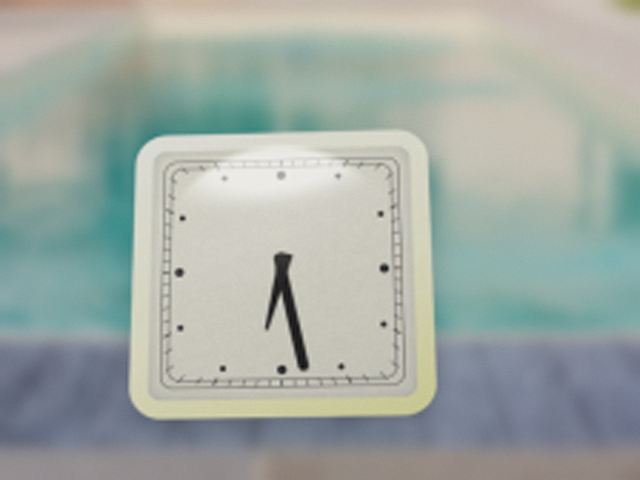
6.28
